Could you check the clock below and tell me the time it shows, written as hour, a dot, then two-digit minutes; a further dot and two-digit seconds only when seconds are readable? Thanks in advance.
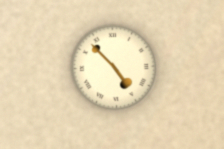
4.53
